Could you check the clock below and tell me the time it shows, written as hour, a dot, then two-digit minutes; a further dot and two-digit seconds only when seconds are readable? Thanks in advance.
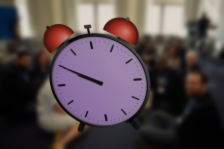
9.50
